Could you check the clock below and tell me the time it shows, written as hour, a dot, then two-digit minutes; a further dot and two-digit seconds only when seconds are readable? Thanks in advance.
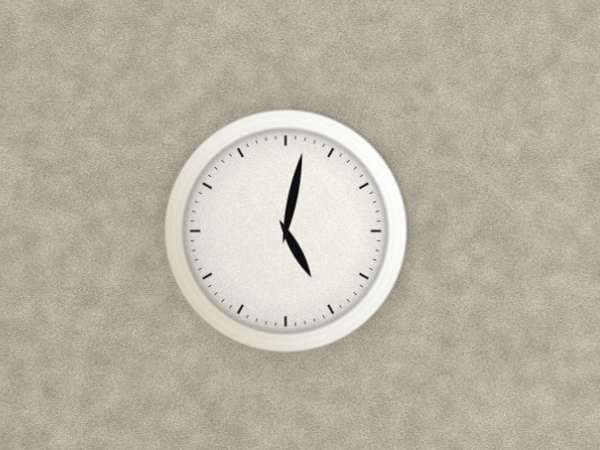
5.02
